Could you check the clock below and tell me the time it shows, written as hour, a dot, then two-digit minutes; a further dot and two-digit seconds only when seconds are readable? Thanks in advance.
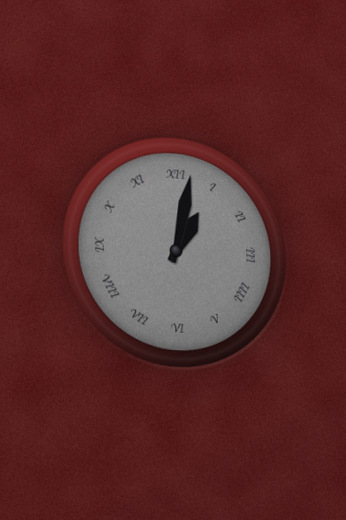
1.02
